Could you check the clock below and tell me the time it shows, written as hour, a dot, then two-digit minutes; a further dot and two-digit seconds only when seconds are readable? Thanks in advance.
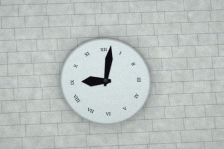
9.02
